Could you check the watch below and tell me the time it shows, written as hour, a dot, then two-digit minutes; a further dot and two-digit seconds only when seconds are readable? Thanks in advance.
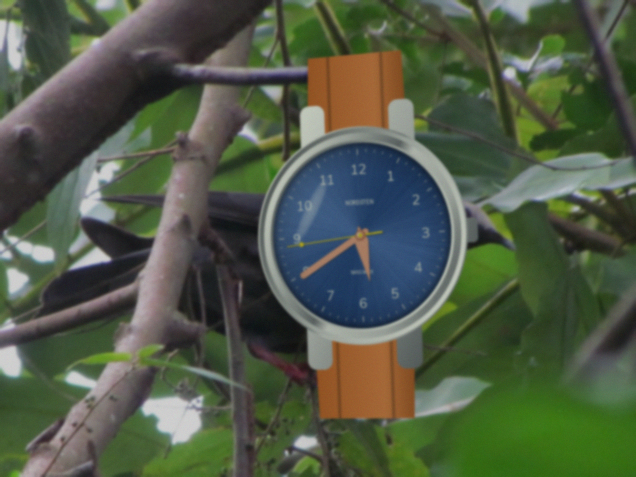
5.39.44
